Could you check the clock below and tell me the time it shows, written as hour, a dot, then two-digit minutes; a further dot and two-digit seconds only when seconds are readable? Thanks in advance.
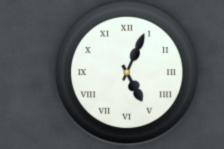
5.04
